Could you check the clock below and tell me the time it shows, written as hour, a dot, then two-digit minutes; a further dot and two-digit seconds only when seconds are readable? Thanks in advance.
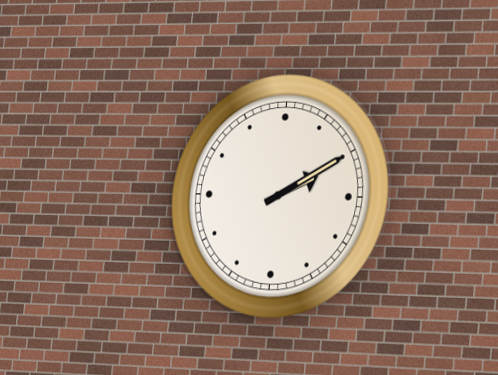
2.10
